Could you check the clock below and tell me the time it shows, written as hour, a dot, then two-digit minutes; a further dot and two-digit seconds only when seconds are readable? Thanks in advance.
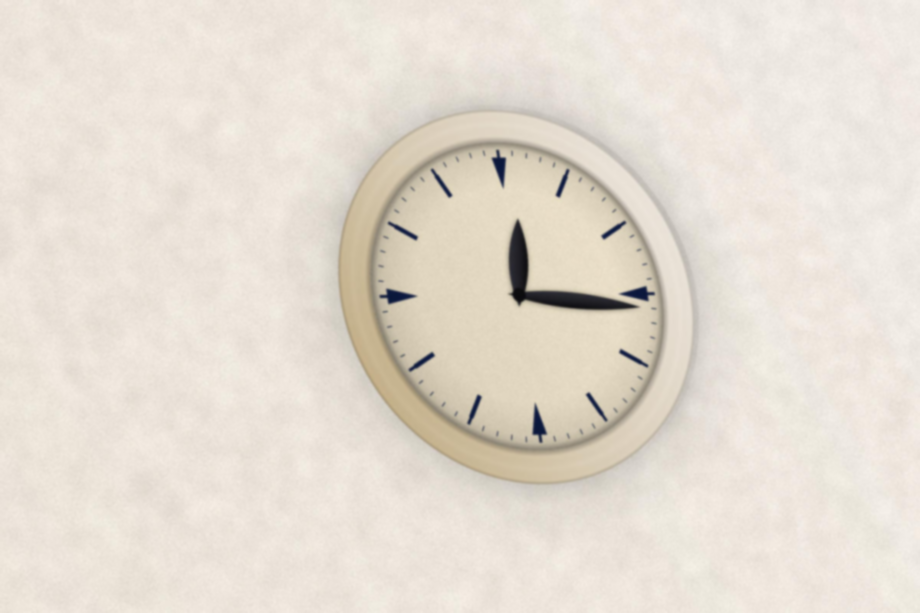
12.16
